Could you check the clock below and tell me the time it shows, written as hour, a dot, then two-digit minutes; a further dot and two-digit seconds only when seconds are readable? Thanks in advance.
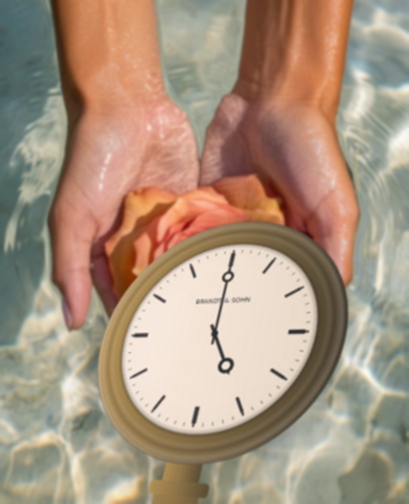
5.00
